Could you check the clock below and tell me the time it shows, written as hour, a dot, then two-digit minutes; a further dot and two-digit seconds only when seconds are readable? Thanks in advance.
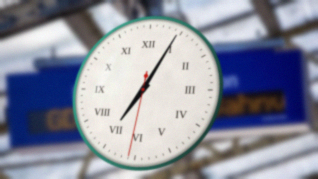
7.04.31
